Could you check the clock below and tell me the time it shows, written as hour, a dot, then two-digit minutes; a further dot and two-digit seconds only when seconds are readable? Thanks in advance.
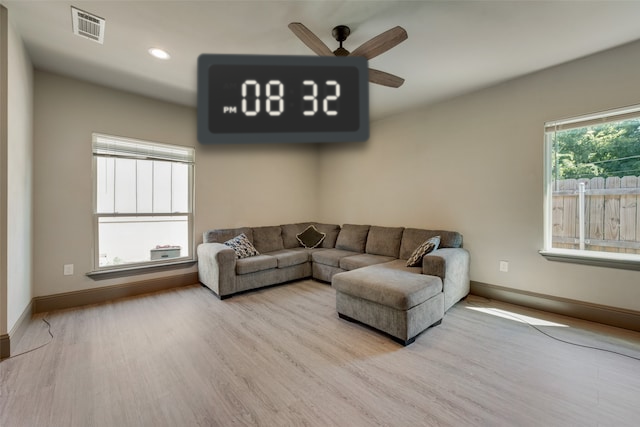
8.32
